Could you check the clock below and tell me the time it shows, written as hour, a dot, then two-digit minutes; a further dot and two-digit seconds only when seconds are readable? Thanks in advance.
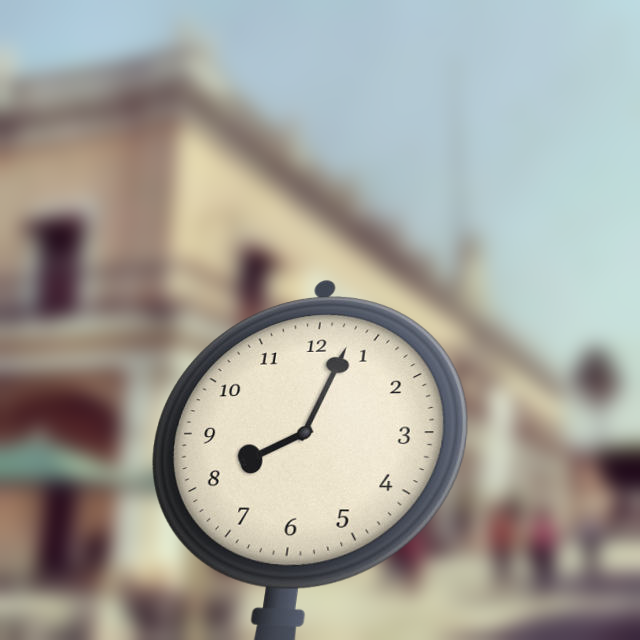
8.03
